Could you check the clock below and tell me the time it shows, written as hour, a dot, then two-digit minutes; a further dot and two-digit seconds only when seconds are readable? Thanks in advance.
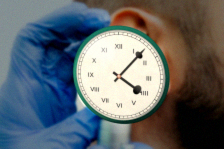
4.07
